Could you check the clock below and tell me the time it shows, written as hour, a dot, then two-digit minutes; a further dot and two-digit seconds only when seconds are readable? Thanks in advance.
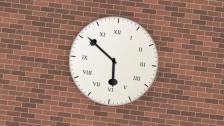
5.51
